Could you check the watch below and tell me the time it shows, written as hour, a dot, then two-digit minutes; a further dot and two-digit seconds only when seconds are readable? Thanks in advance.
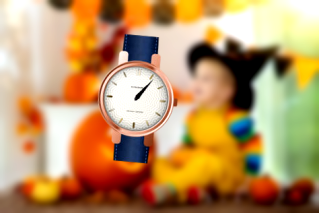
1.06
